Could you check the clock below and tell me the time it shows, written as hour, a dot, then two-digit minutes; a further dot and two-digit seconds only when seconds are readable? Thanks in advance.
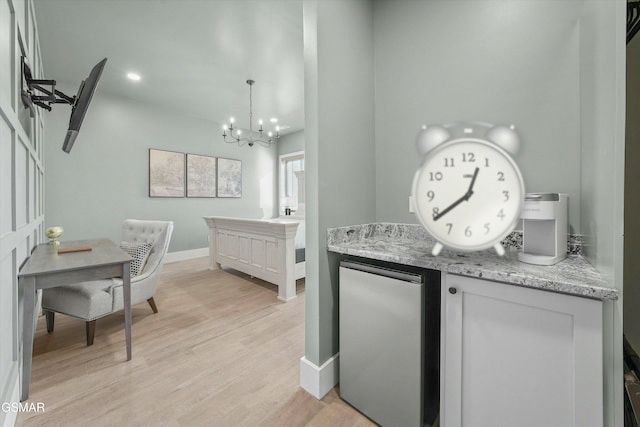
12.39
